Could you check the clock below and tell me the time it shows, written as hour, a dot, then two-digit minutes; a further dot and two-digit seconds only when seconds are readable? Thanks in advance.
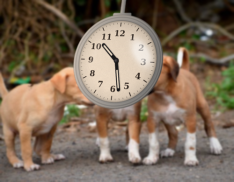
10.28
